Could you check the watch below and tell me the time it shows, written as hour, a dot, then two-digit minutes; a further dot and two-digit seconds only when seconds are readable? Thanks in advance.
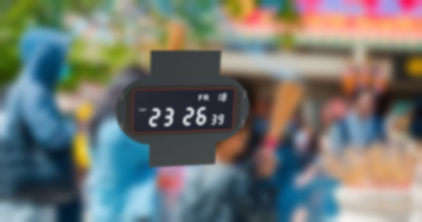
23.26
